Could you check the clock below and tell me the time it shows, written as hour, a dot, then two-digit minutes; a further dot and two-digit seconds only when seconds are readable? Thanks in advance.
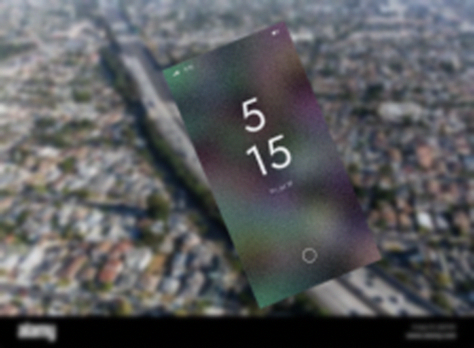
5.15
